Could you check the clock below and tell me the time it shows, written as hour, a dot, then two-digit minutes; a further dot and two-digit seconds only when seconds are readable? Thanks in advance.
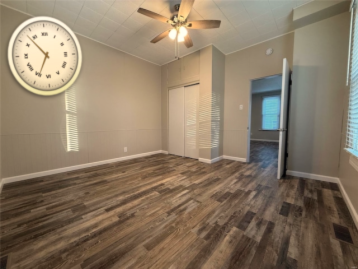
6.53
